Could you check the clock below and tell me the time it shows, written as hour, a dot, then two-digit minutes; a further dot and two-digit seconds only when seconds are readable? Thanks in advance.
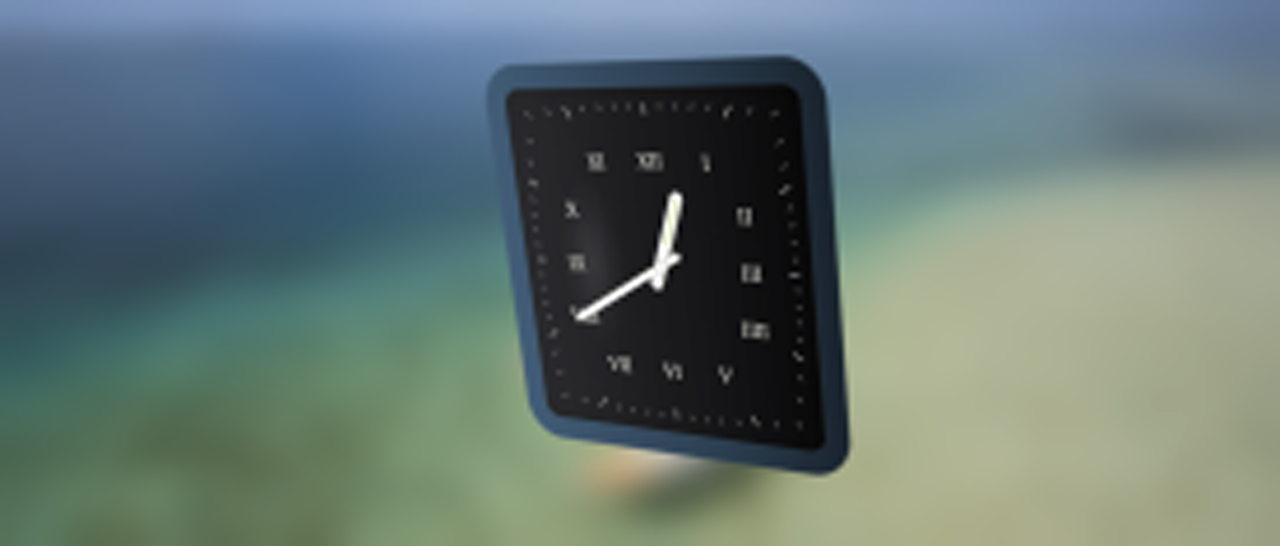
12.40
